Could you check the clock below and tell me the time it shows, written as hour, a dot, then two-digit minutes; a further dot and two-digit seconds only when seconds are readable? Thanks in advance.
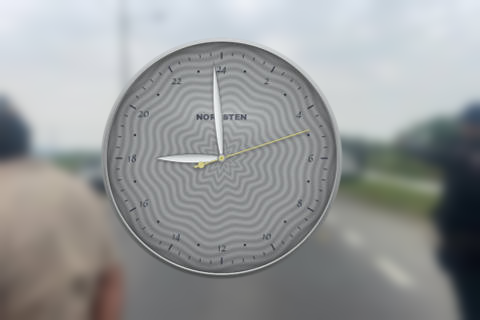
17.59.12
